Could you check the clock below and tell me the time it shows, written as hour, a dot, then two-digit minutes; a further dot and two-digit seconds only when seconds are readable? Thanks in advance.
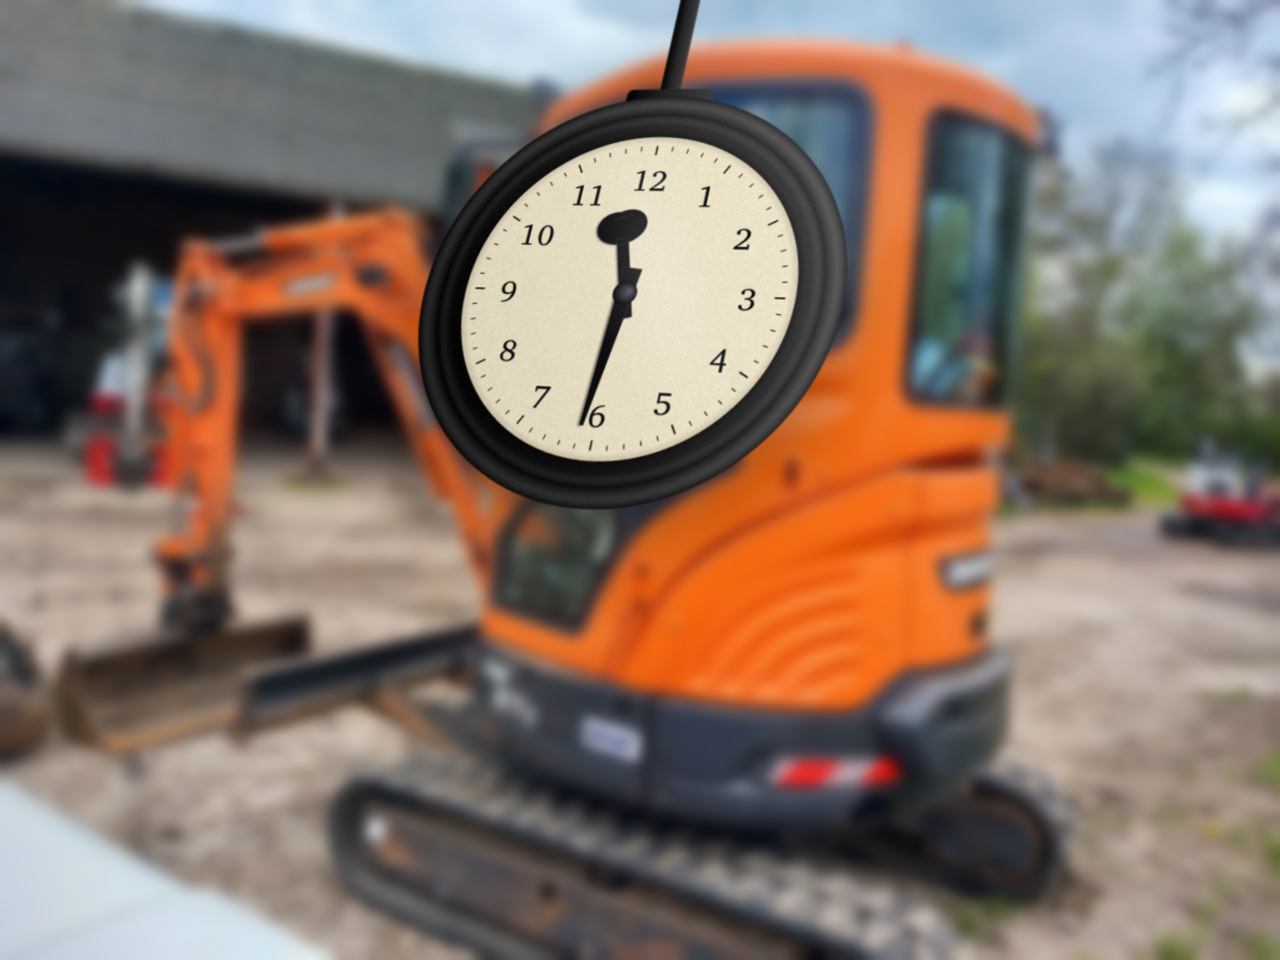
11.31
